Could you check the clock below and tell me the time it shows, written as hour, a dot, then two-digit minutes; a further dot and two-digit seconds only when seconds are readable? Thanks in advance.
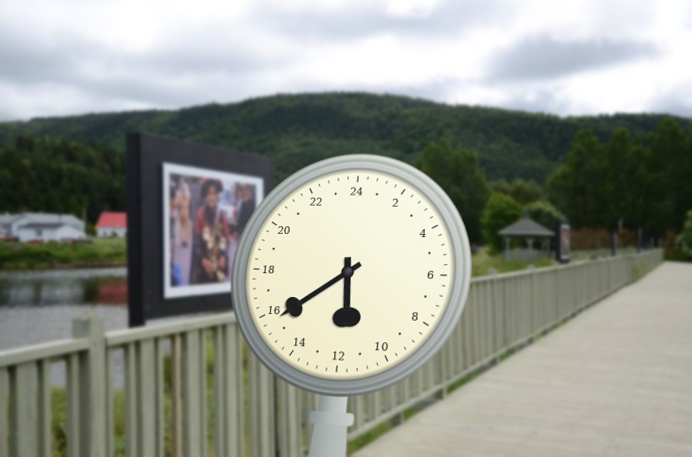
11.39
